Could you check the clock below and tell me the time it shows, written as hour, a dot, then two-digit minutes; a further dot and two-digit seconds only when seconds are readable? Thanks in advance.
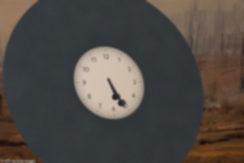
5.26
